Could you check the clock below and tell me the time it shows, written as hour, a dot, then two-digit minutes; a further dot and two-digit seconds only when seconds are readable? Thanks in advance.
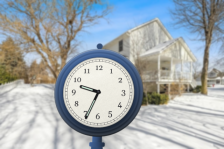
9.34
